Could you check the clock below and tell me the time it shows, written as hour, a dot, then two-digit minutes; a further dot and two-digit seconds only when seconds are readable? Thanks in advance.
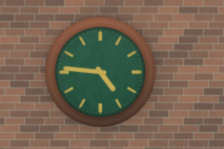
4.46
